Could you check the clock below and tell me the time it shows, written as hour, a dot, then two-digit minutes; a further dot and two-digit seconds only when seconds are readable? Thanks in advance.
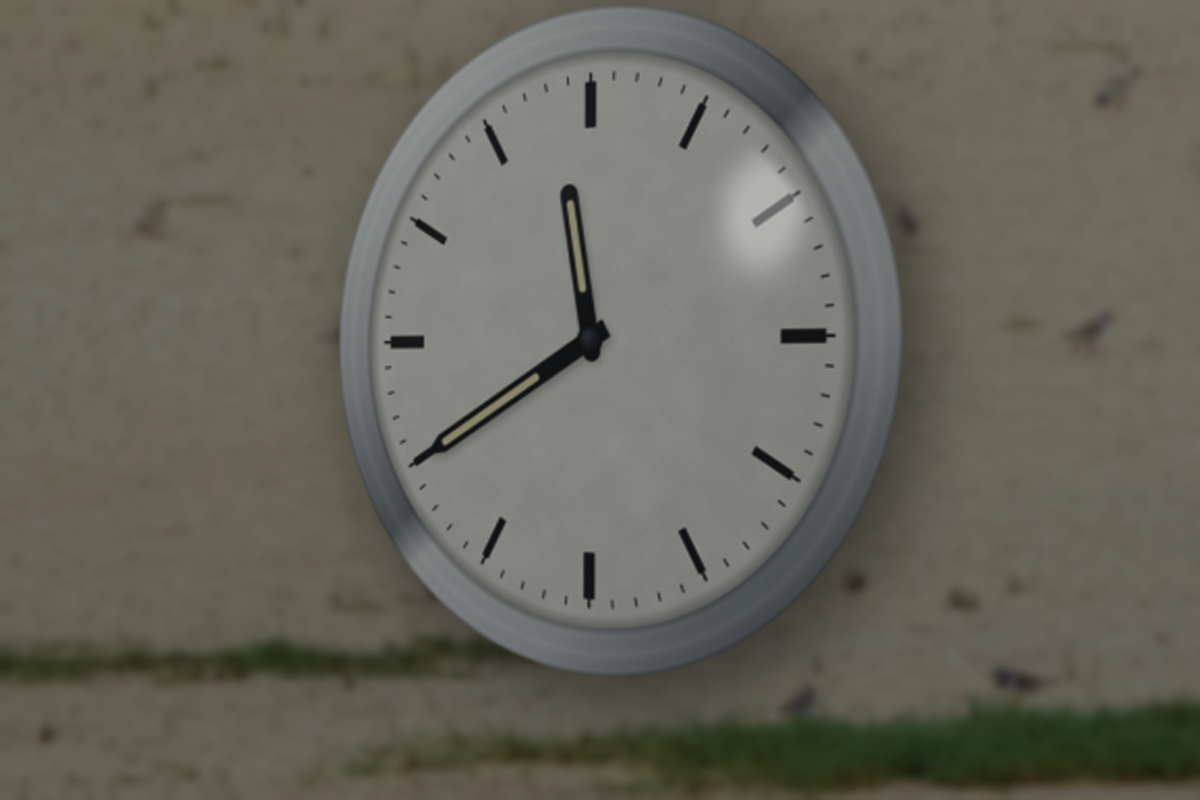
11.40
